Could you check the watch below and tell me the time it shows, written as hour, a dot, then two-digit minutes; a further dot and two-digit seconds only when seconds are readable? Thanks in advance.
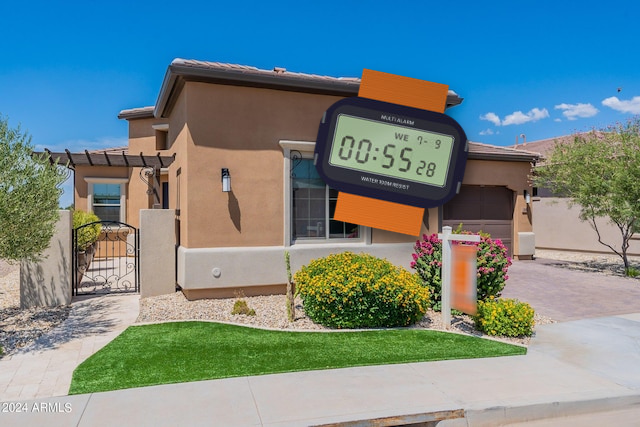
0.55.28
